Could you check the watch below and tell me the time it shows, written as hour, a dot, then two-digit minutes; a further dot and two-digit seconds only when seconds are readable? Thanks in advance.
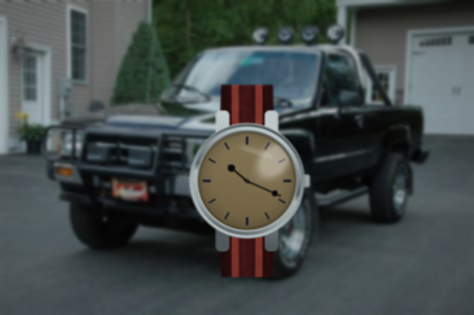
10.19
